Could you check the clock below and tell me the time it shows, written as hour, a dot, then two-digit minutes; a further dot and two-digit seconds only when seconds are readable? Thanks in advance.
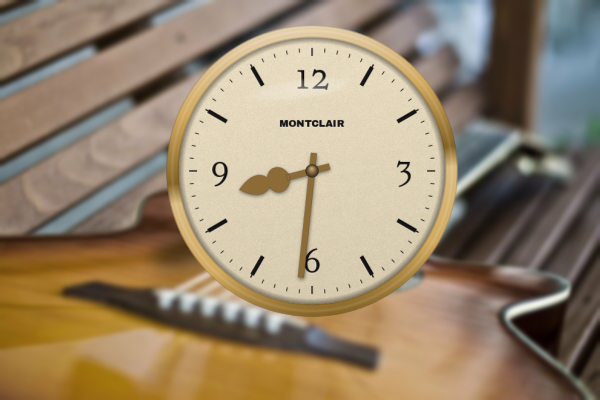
8.31
